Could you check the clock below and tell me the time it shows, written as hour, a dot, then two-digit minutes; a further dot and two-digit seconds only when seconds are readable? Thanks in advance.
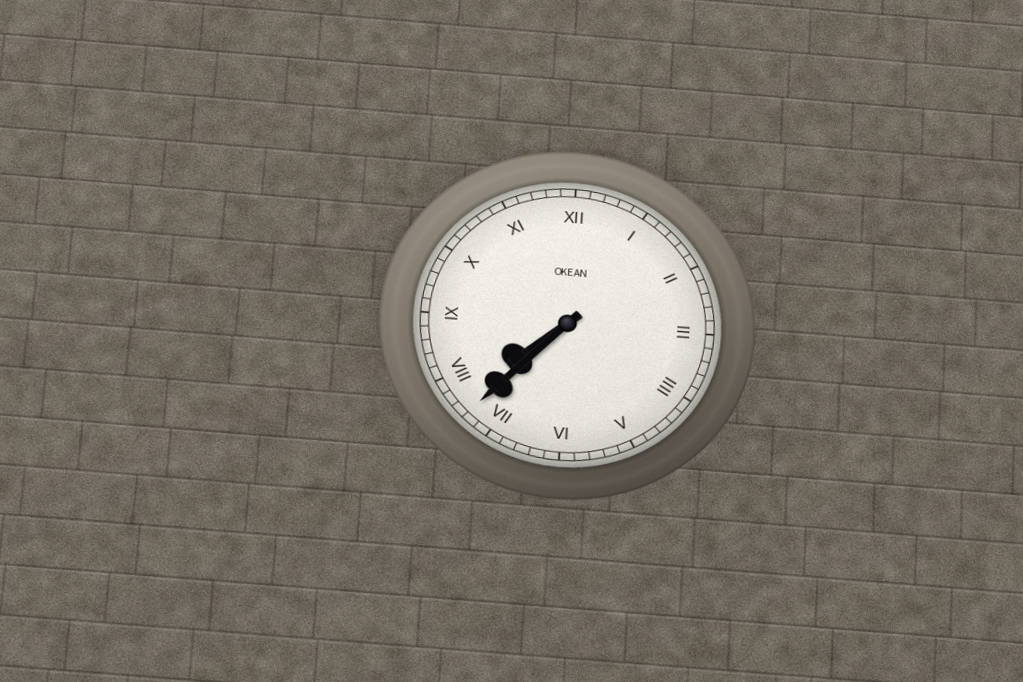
7.37
